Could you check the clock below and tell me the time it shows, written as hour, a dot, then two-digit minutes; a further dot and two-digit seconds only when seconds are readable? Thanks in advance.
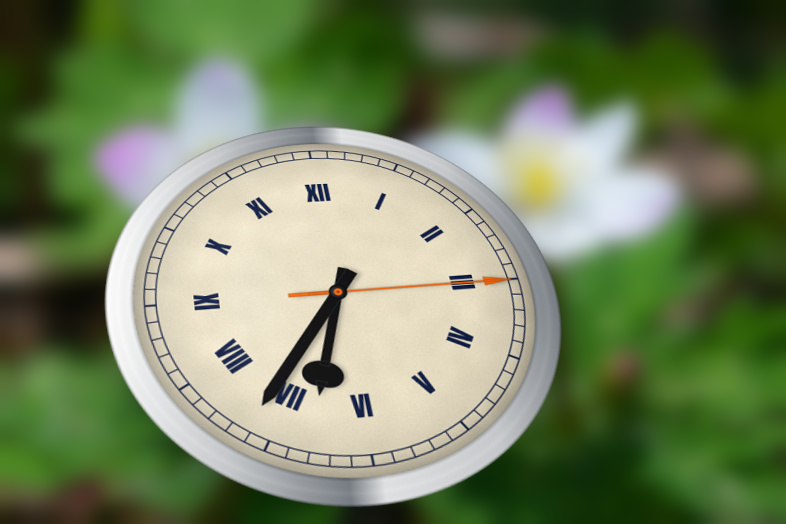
6.36.15
